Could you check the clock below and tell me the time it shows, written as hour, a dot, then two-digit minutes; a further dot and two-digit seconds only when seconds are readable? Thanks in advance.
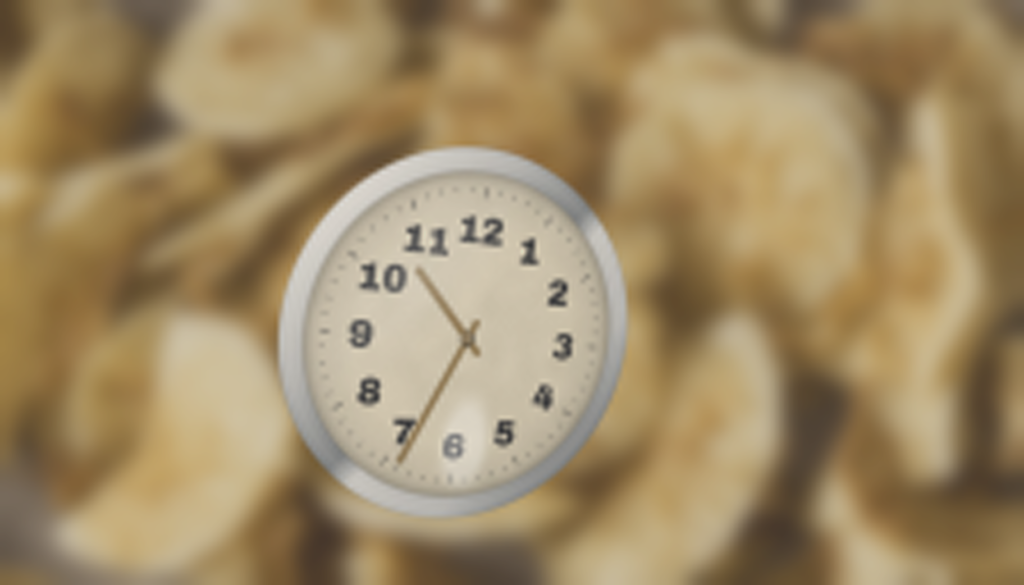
10.34
